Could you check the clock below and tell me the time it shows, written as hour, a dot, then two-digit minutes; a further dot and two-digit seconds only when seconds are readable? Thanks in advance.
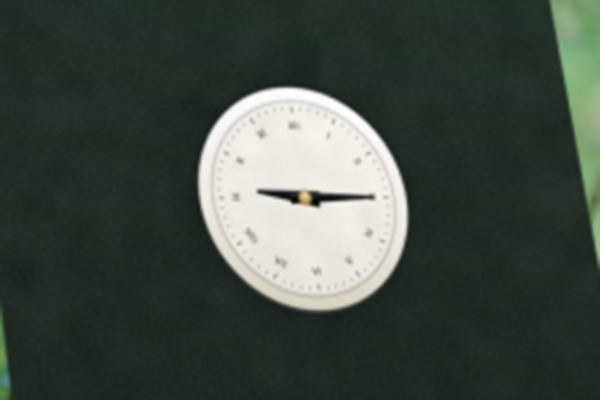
9.15
